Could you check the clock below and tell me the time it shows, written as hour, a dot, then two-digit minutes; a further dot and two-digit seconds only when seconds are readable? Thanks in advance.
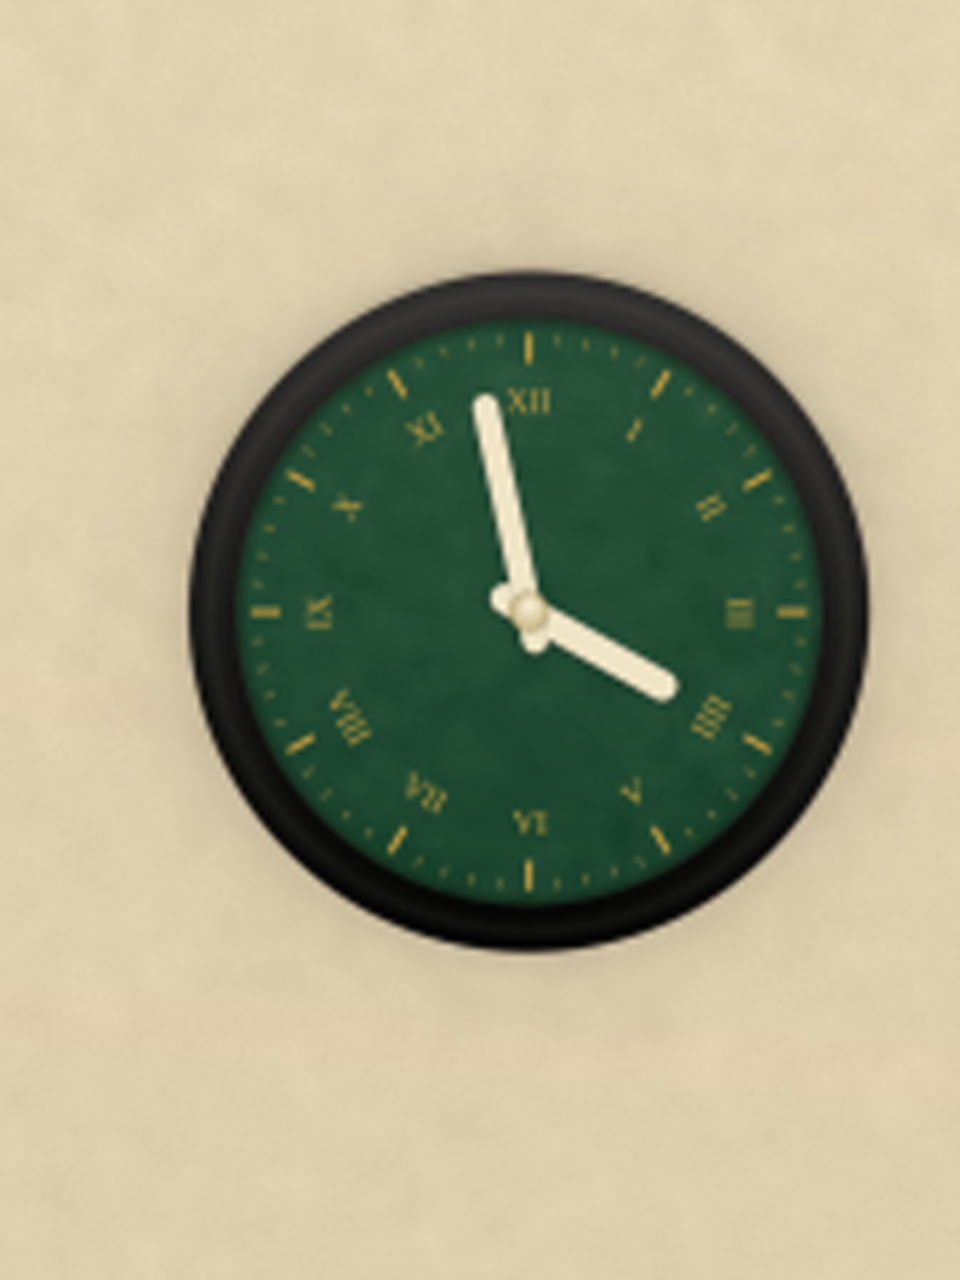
3.58
